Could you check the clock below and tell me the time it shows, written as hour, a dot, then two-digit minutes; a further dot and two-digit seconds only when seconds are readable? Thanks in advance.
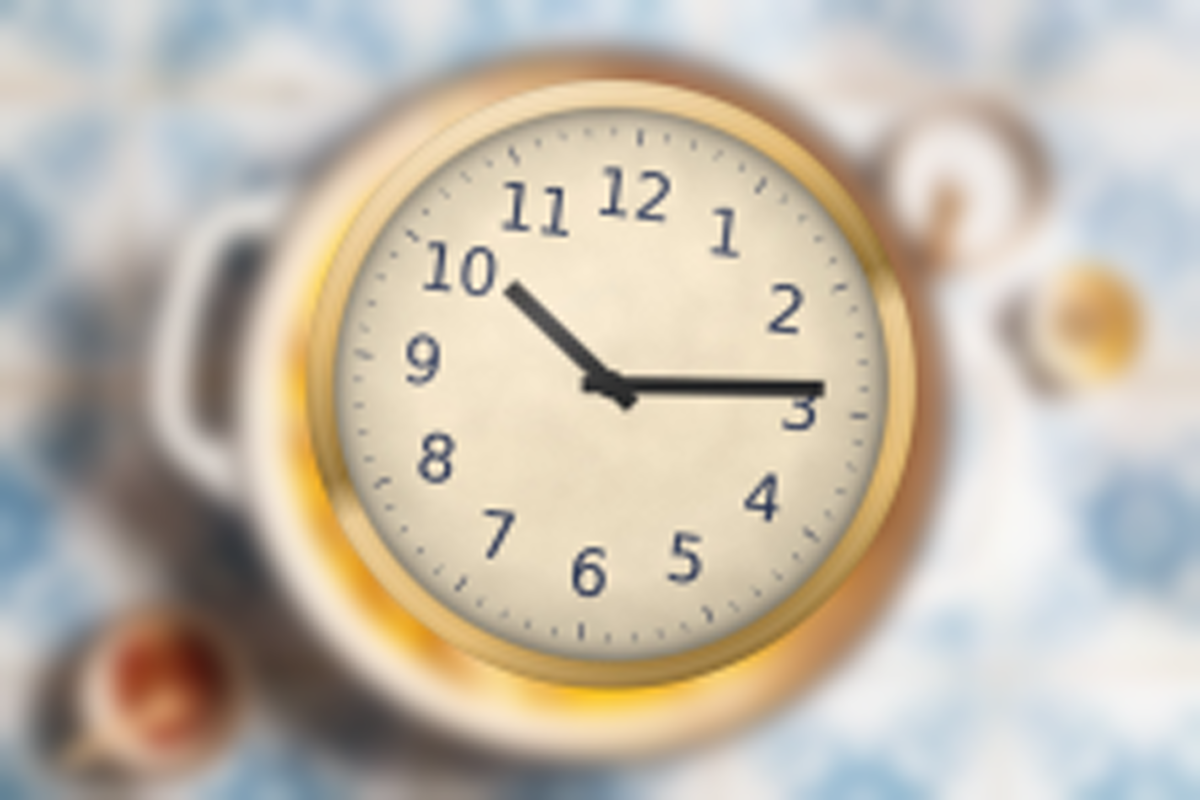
10.14
